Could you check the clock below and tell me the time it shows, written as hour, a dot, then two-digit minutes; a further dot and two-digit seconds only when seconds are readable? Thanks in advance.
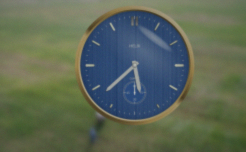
5.38
